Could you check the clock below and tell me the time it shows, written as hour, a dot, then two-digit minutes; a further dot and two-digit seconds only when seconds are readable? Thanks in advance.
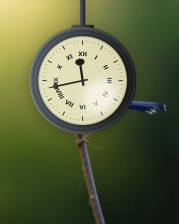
11.43
